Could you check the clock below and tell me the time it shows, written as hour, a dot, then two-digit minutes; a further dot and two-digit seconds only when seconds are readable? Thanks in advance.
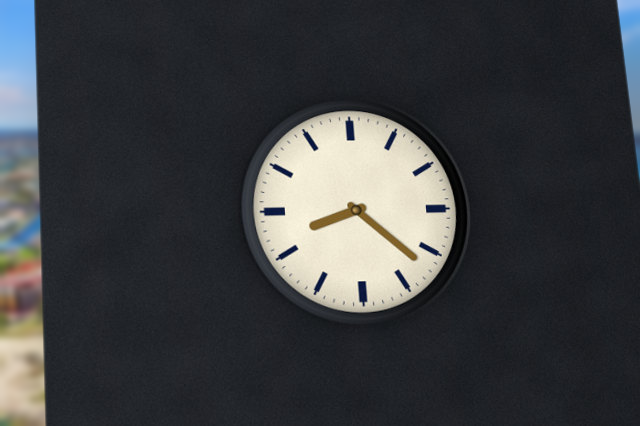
8.22
